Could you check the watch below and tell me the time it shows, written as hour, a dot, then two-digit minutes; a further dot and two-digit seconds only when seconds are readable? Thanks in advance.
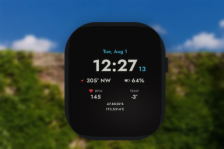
12.27
